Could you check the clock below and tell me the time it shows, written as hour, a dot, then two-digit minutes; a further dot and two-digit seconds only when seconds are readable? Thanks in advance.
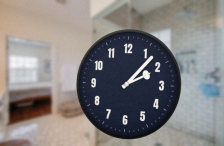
2.07
